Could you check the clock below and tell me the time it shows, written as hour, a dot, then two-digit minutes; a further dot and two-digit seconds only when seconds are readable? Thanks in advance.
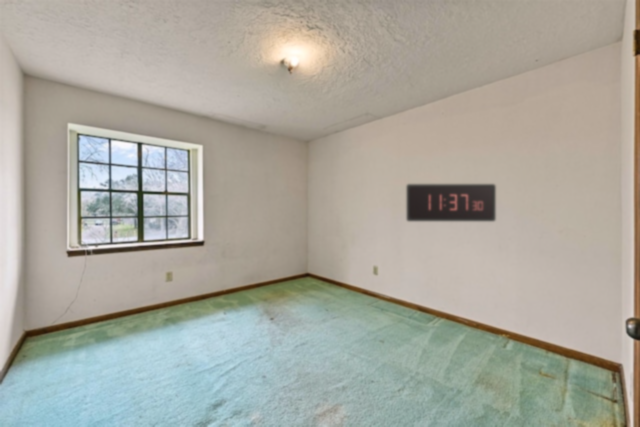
11.37
